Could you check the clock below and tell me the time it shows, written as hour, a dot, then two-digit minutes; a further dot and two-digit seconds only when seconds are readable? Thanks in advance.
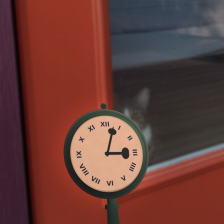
3.03
